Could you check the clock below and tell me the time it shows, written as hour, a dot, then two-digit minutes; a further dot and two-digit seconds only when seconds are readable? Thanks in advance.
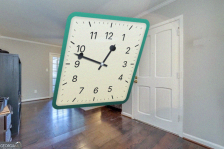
12.48
